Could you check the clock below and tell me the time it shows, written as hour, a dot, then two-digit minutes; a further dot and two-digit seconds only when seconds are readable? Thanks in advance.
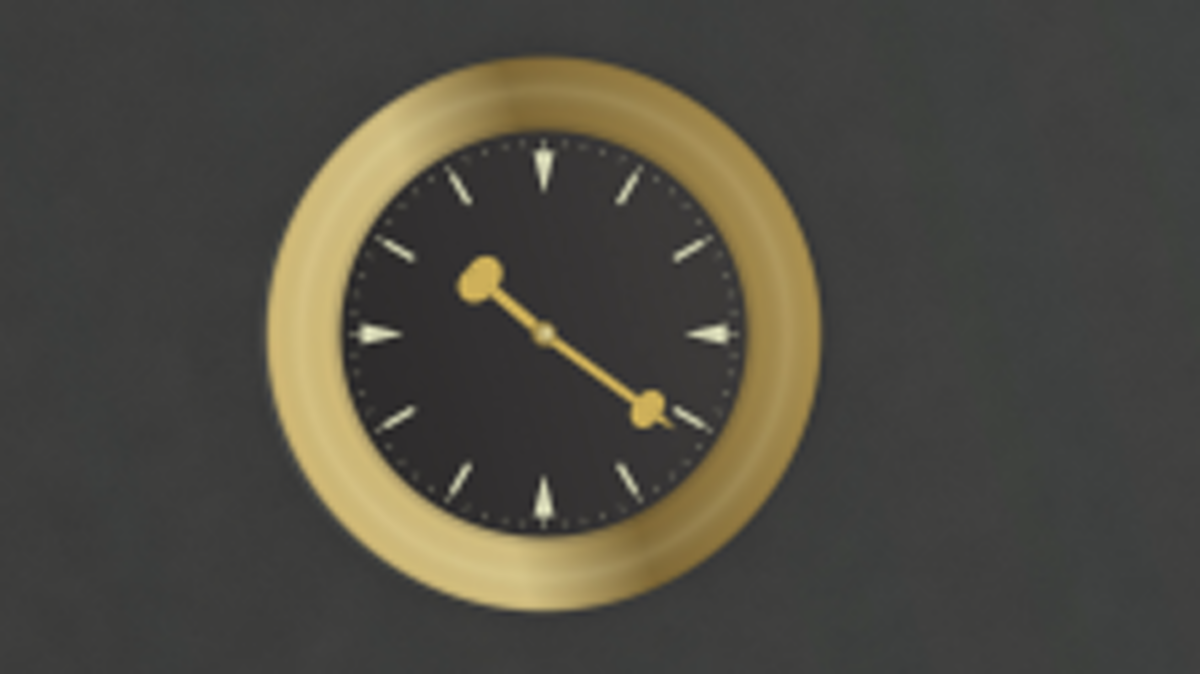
10.21
